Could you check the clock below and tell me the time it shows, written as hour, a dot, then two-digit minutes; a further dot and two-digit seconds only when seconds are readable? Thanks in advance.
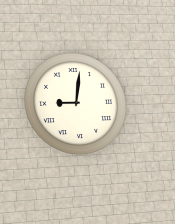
9.02
